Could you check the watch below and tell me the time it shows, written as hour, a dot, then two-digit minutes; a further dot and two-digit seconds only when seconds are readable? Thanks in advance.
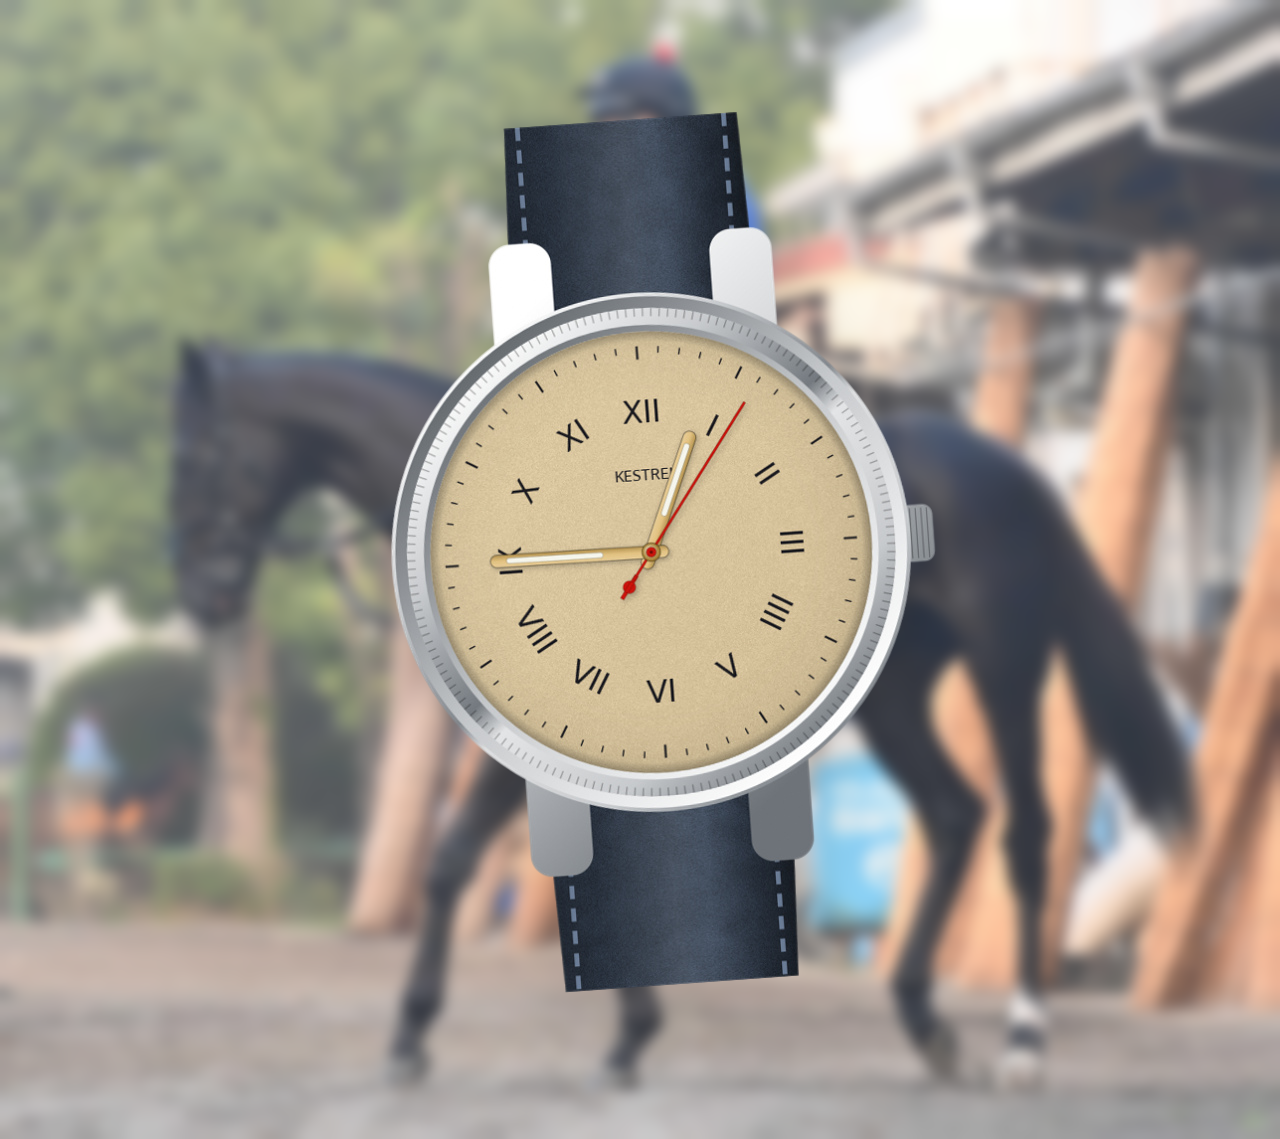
12.45.06
